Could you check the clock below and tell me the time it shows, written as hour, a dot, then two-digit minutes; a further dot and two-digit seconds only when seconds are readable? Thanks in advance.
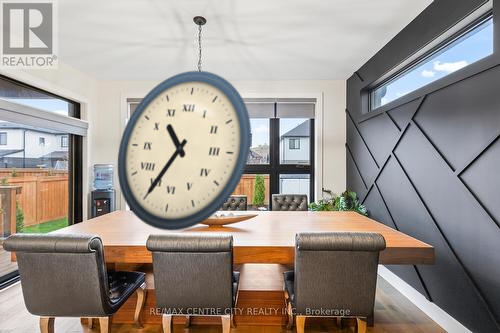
10.35
